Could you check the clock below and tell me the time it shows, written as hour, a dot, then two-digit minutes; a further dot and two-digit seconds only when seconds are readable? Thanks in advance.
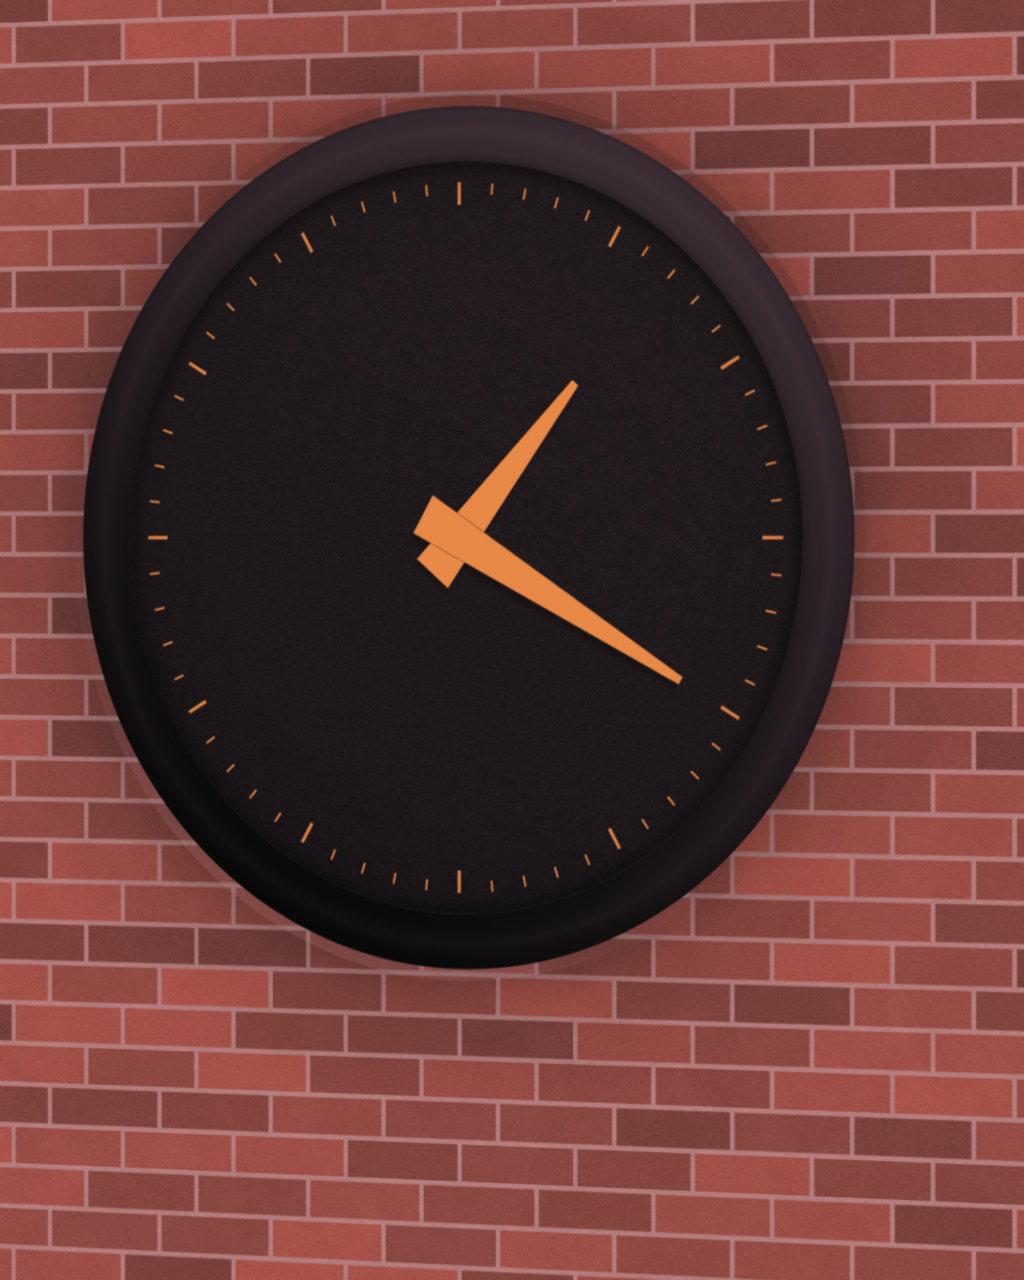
1.20
